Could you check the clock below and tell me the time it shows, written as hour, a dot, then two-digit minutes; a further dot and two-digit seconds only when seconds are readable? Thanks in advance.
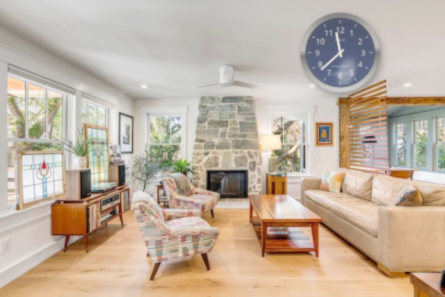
11.38
